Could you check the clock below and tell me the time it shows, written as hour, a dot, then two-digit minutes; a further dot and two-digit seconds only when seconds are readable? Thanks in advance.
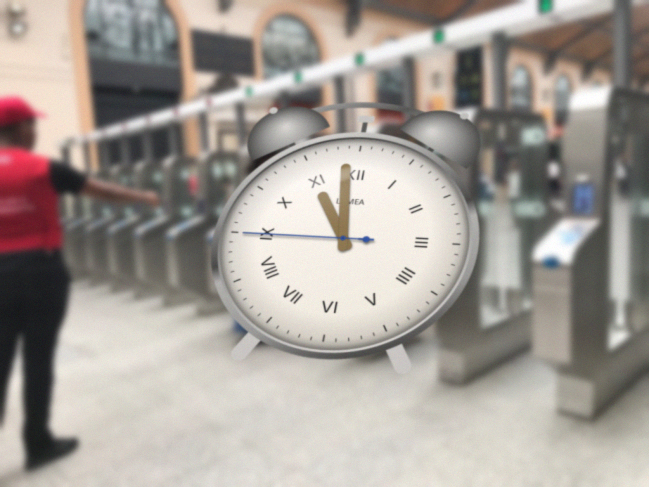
10.58.45
